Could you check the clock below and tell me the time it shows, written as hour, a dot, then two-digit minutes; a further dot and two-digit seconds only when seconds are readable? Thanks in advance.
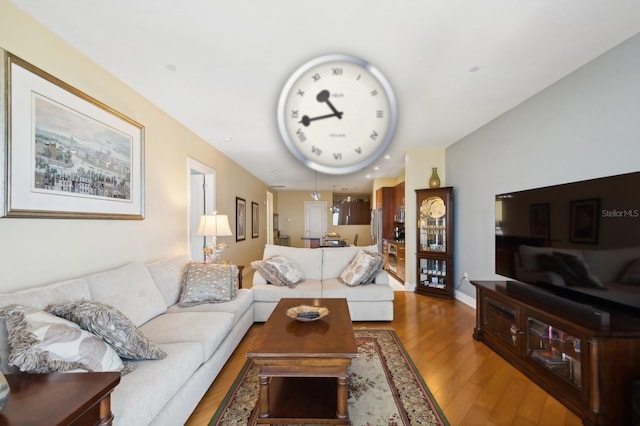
10.43
